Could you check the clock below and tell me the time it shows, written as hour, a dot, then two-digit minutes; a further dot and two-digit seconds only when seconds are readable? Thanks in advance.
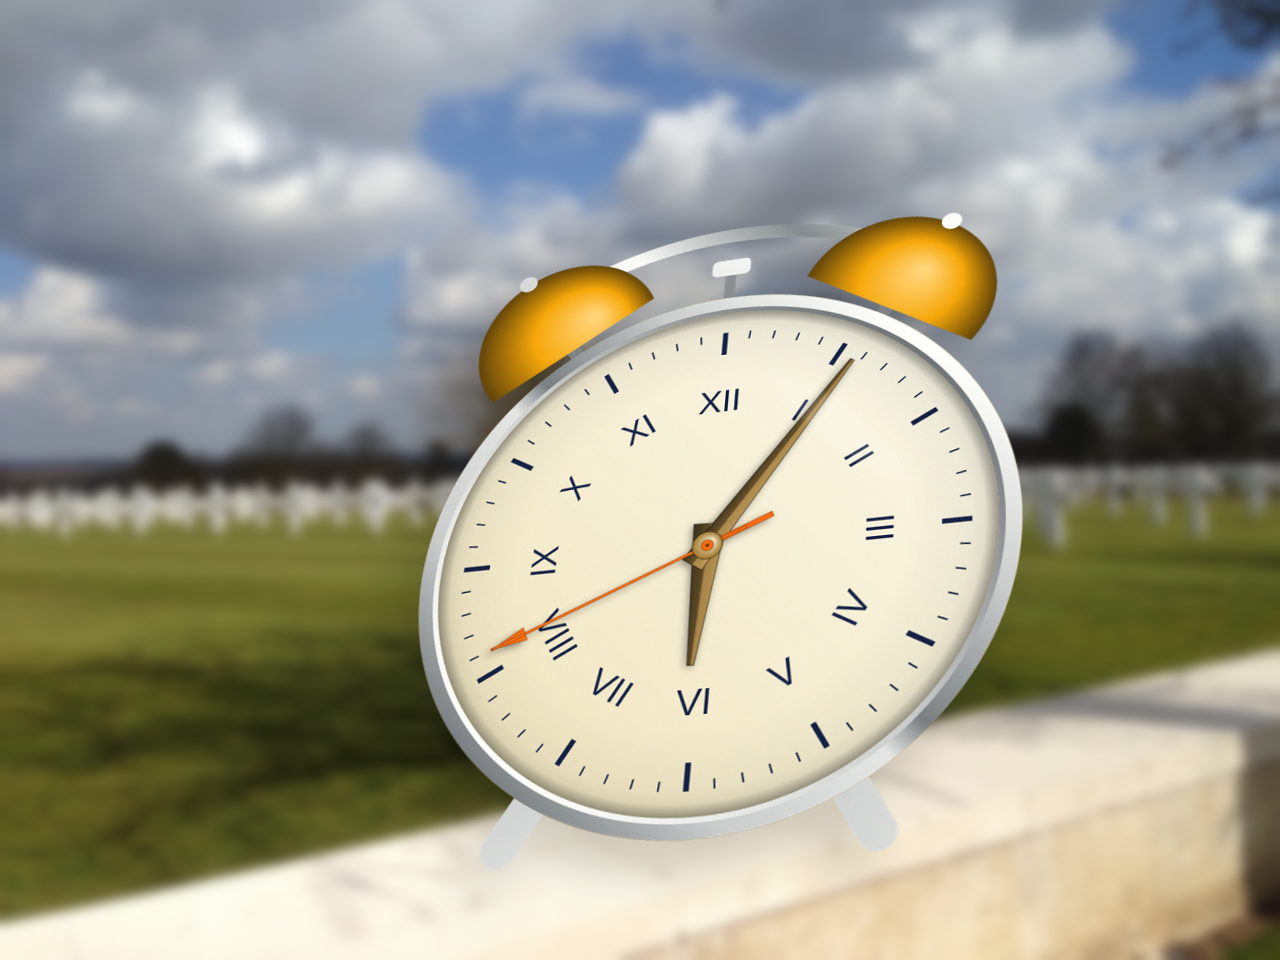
6.05.41
